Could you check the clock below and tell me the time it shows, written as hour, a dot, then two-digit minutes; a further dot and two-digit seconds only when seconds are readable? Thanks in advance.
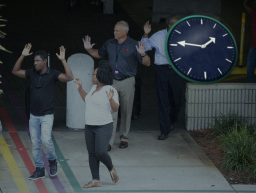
1.46
